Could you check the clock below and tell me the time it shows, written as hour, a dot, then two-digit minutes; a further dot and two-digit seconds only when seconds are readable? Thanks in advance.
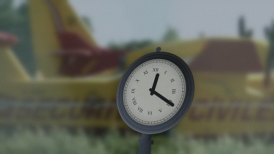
12.20
